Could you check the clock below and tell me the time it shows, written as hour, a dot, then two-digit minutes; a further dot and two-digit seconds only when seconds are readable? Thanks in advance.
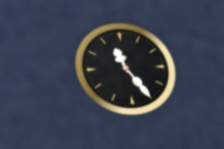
11.25
